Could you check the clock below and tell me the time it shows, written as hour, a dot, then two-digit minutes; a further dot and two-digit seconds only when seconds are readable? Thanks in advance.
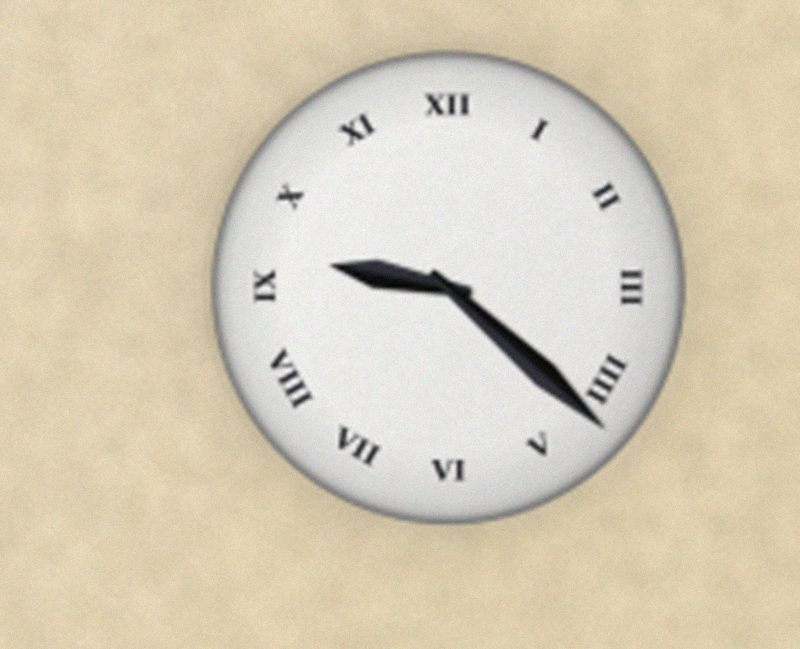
9.22
